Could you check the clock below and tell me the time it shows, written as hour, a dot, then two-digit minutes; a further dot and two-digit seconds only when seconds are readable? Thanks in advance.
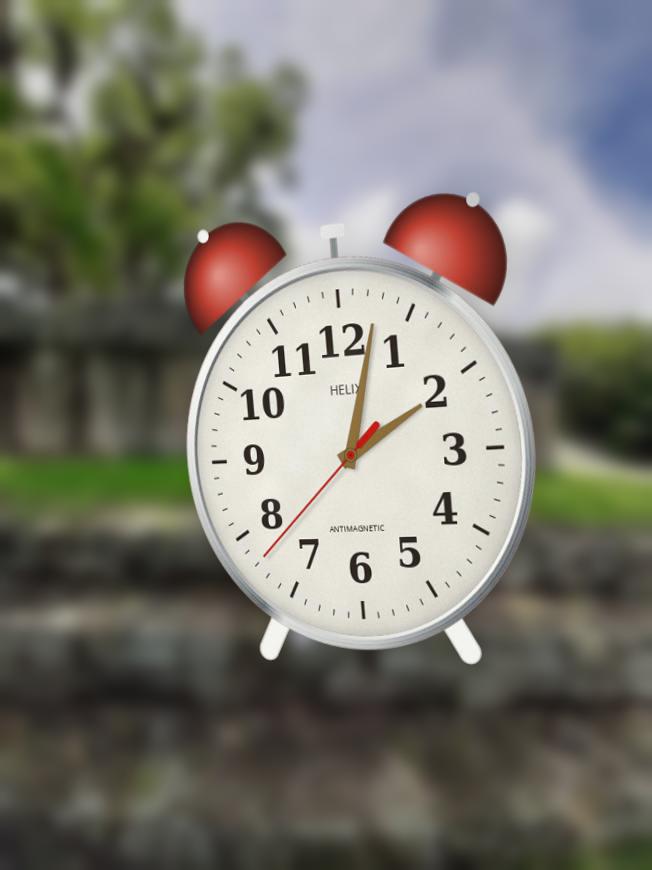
2.02.38
